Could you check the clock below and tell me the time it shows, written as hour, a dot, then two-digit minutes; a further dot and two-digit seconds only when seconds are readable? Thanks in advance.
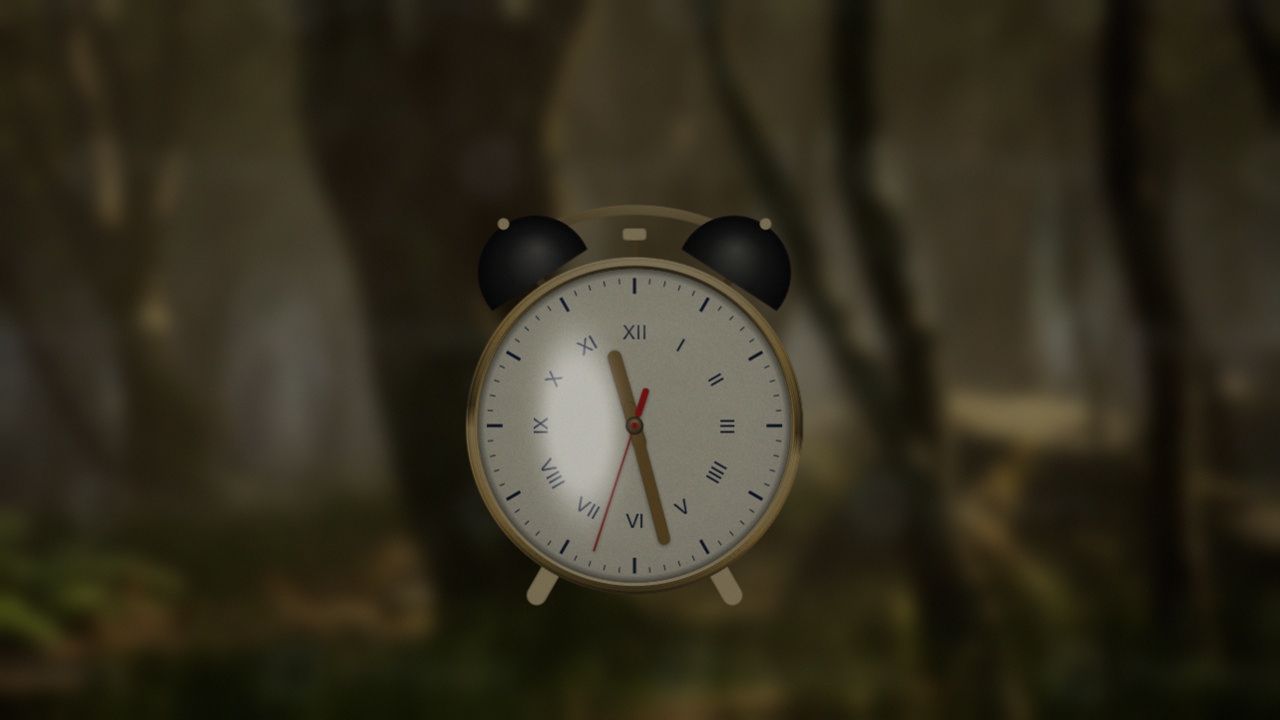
11.27.33
